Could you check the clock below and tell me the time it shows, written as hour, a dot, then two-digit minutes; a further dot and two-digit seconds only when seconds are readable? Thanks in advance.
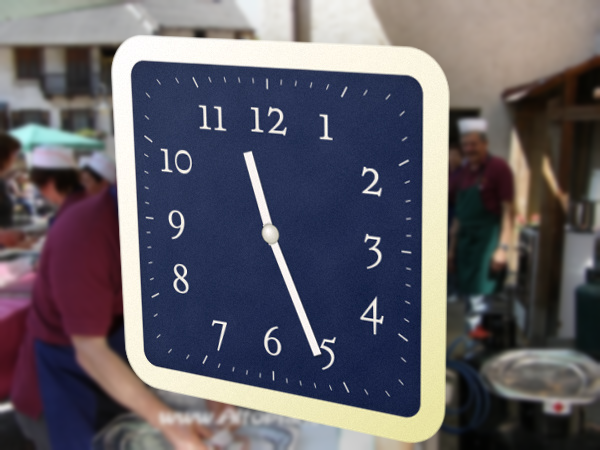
11.26
